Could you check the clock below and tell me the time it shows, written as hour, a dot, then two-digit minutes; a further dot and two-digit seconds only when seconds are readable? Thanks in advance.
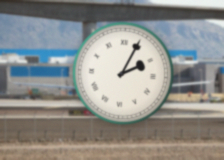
2.04
